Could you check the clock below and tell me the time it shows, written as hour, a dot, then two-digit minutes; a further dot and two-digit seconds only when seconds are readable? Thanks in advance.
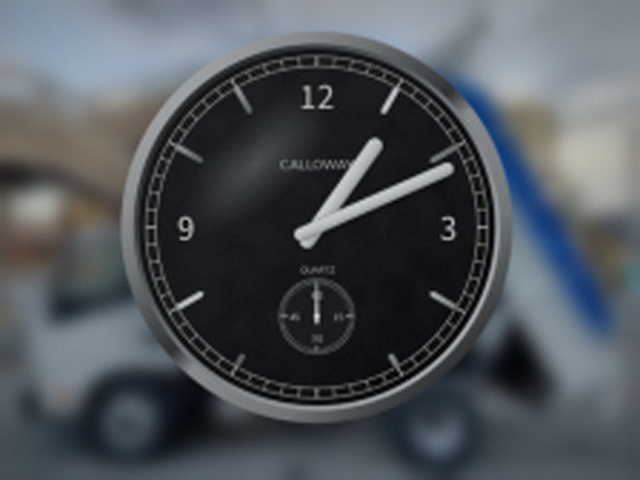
1.11
